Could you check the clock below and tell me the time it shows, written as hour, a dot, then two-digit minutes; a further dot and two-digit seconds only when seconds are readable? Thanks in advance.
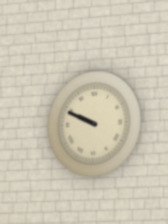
9.49
